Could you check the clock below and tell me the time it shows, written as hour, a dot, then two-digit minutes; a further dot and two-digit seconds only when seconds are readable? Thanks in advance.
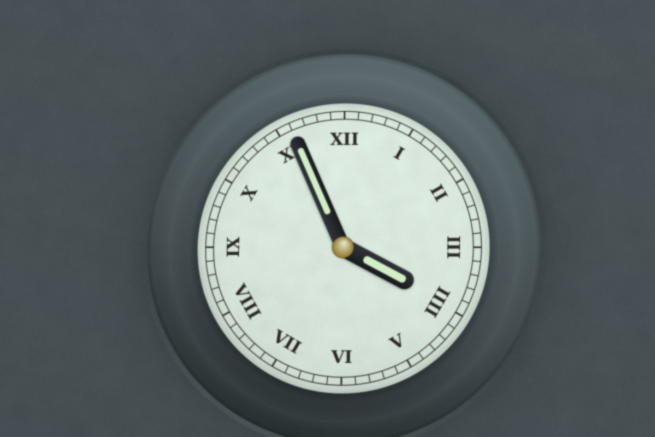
3.56
